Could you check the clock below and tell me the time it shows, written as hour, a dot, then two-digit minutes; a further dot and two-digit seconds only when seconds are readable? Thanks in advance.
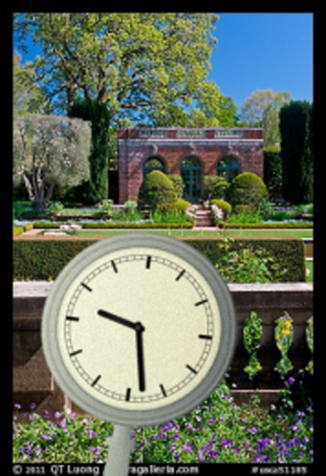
9.28
